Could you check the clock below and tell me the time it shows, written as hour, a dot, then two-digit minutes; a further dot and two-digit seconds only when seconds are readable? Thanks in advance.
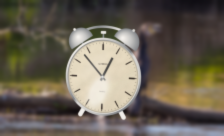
12.53
